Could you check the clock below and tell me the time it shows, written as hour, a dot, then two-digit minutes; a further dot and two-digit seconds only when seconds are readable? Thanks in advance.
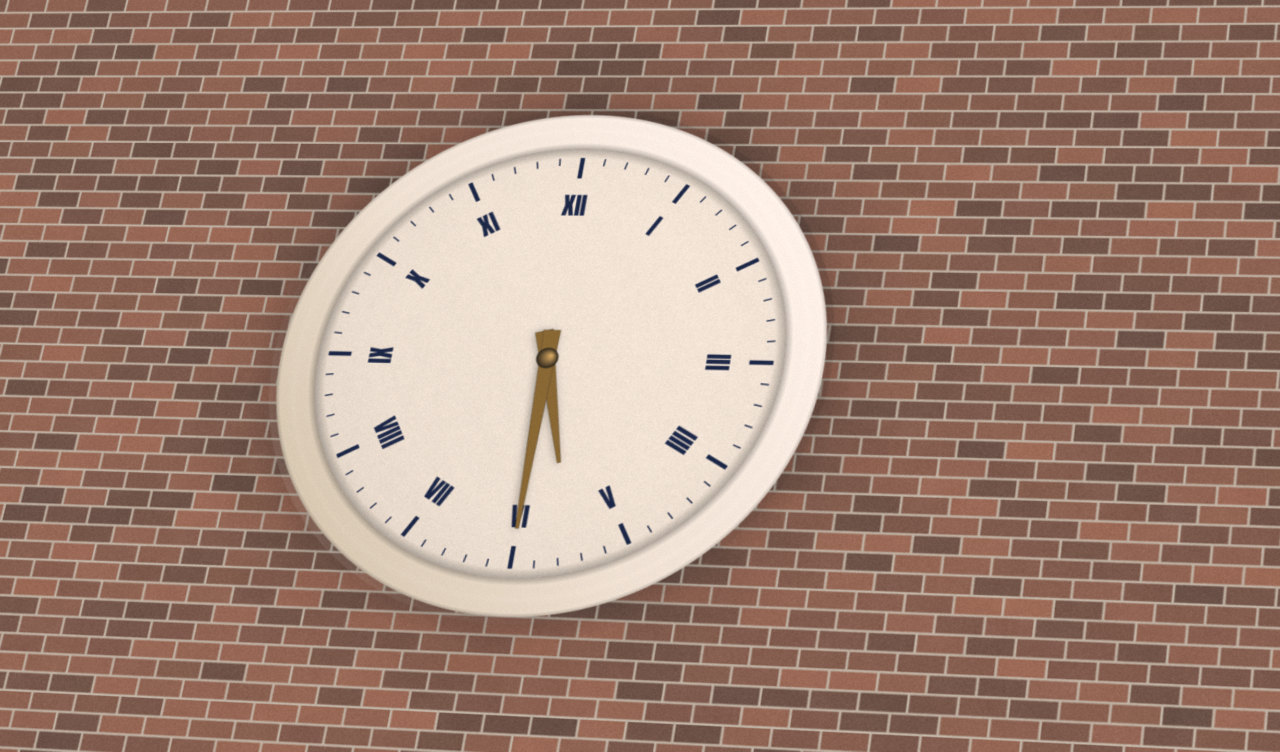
5.30
